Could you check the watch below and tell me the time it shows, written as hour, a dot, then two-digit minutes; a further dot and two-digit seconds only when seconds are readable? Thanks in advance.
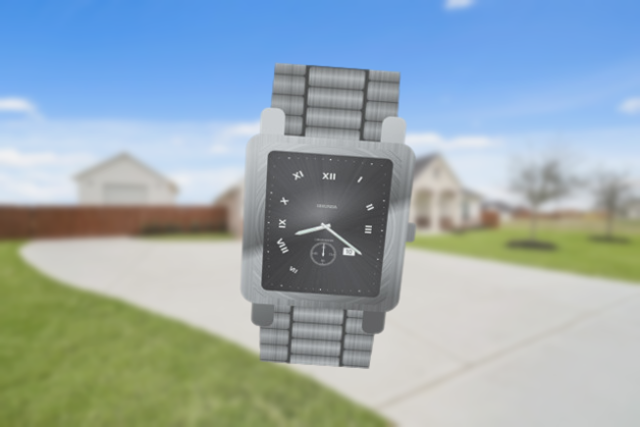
8.21
